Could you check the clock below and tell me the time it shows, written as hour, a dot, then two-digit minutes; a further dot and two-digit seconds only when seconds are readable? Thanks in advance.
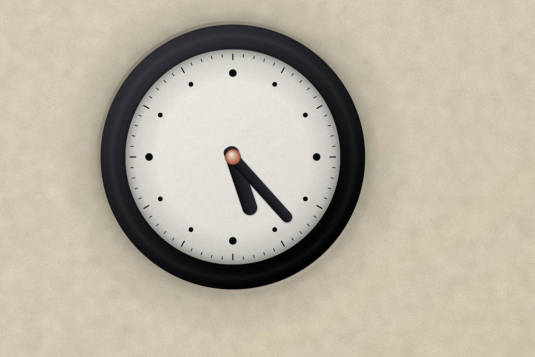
5.23
